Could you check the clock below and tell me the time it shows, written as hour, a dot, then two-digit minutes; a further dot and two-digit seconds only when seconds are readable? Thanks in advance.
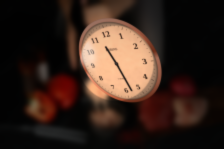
11.28
